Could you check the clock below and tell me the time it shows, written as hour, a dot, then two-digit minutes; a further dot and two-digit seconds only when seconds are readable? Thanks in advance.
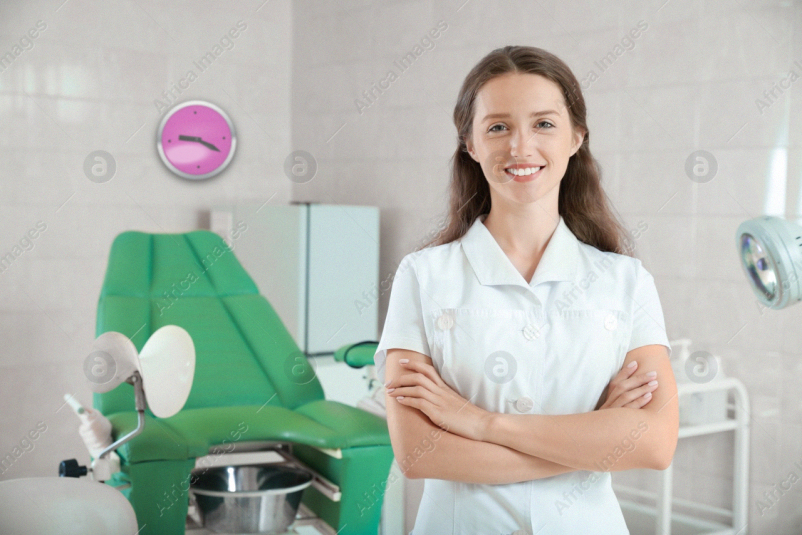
9.20
